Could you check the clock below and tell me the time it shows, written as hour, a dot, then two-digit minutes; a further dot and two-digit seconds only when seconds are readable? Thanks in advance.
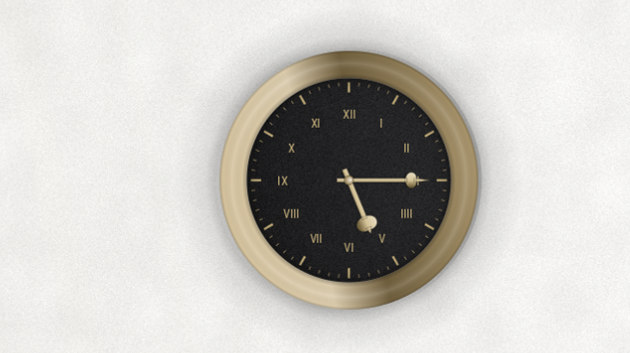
5.15
